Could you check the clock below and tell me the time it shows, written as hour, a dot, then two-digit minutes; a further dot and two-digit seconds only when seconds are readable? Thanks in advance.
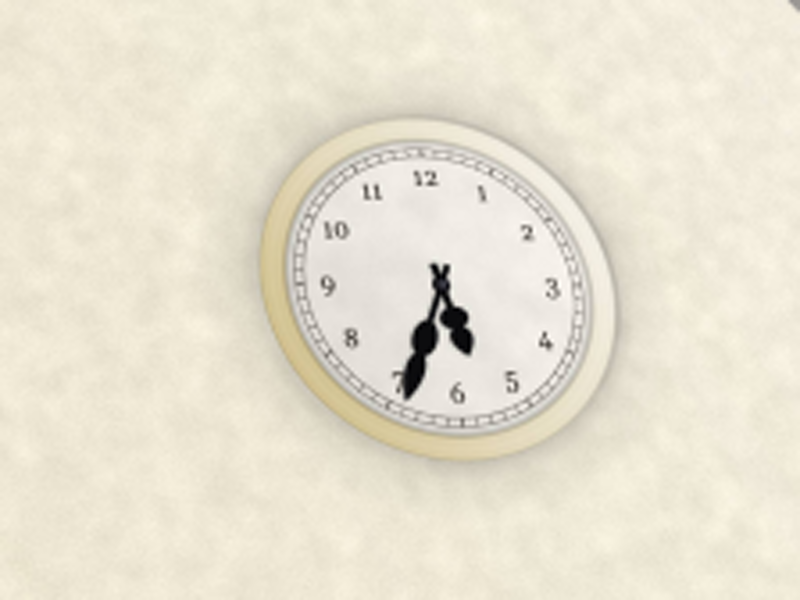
5.34
